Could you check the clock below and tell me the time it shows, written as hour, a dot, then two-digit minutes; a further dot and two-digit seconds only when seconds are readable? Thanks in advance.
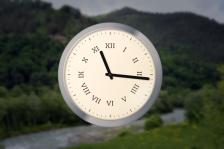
11.16
